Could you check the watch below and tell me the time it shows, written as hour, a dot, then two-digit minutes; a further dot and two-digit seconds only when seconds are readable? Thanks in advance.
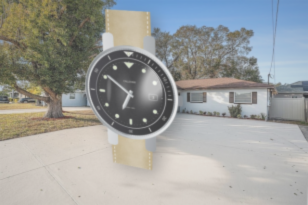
6.51
